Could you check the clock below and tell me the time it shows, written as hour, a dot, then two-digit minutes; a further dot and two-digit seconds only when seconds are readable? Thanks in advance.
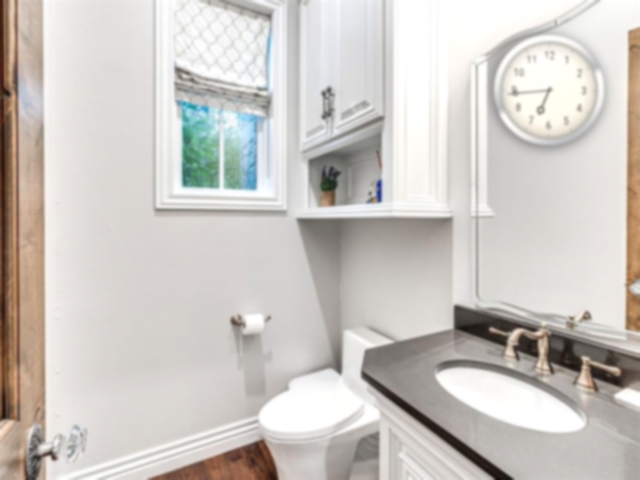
6.44
